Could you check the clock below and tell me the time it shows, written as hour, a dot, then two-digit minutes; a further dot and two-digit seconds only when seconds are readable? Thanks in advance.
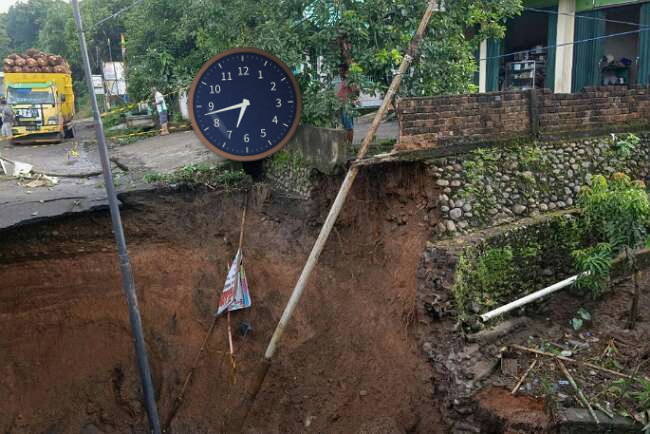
6.43
